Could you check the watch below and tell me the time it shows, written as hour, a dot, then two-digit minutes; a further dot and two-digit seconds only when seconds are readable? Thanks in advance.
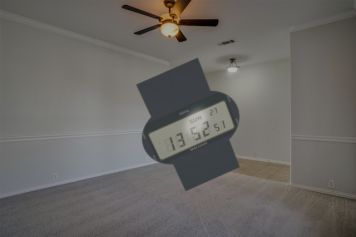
13.52.51
